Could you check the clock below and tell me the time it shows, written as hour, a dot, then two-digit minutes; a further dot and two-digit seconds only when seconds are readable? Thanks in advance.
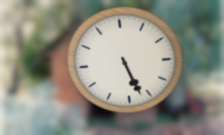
5.27
